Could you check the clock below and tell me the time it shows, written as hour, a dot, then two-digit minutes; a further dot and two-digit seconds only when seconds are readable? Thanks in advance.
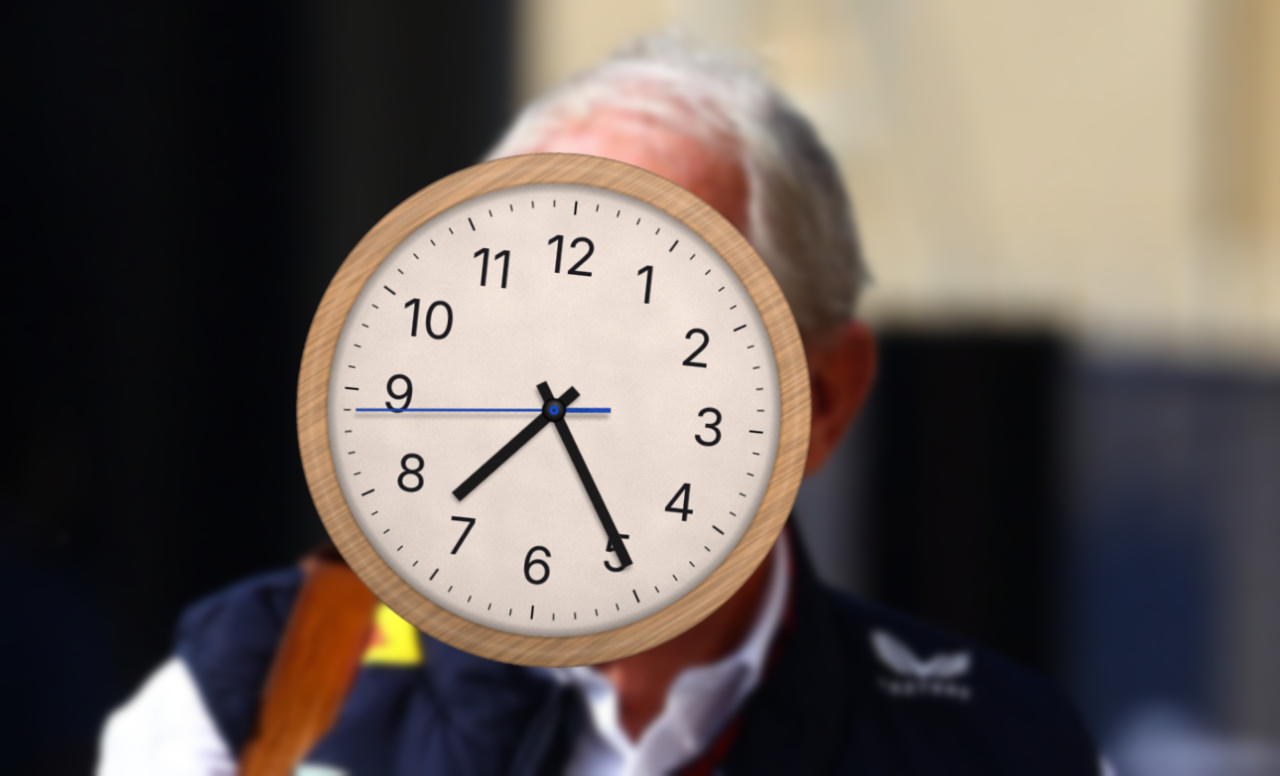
7.24.44
